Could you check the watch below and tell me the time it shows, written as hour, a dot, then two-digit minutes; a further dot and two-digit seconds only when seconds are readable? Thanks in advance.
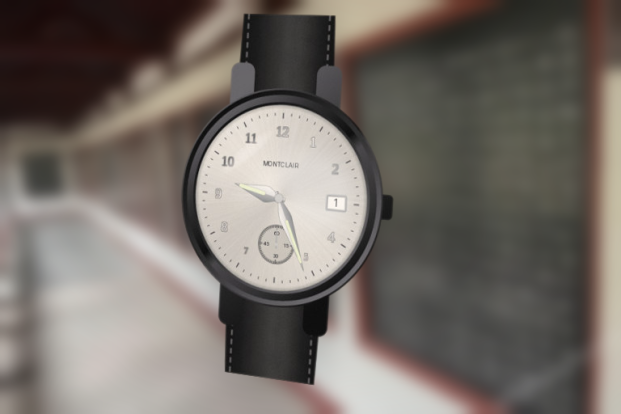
9.26
